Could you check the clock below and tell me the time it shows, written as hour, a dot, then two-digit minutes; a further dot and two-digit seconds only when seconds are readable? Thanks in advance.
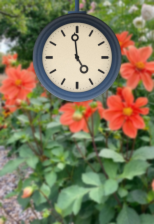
4.59
